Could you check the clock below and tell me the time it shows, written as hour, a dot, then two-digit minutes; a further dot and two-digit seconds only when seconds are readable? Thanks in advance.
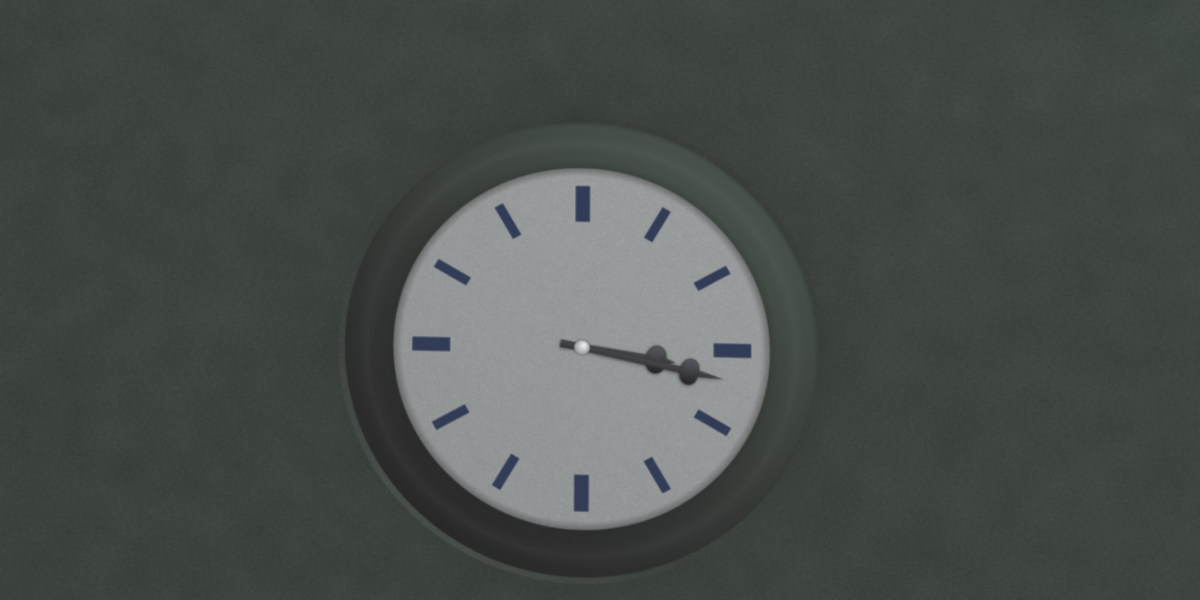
3.17
